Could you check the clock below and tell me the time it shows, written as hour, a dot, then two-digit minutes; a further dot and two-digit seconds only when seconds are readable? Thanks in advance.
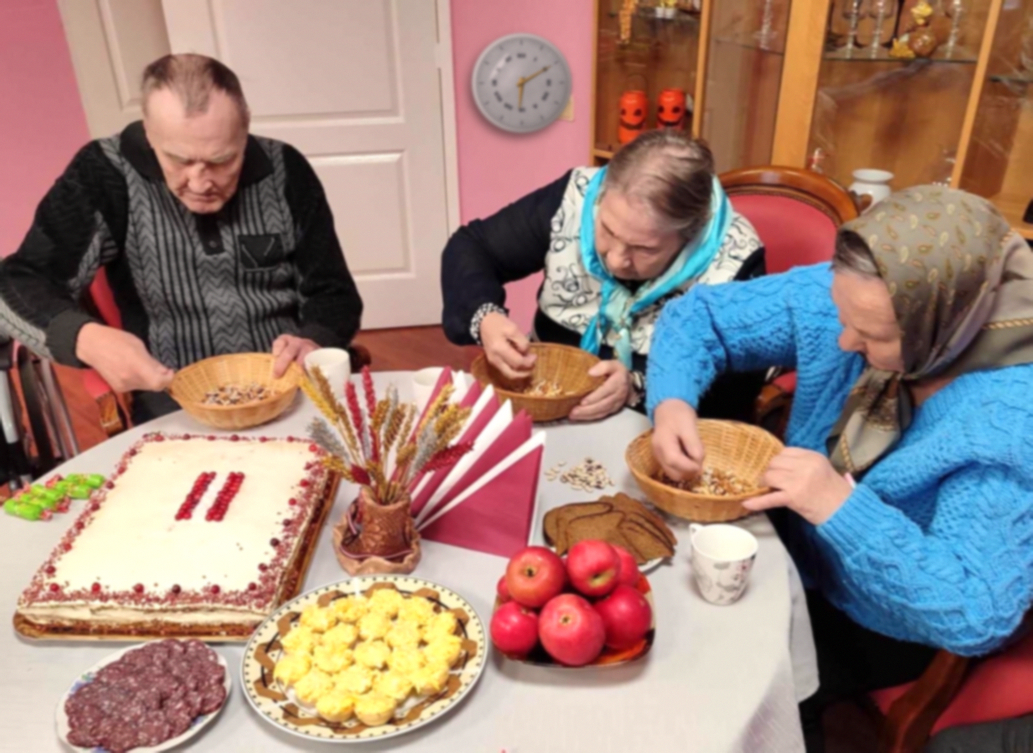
6.10
